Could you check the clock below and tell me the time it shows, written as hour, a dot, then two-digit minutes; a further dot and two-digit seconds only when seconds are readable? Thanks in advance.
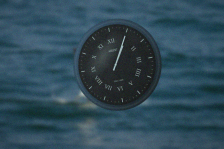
1.05
